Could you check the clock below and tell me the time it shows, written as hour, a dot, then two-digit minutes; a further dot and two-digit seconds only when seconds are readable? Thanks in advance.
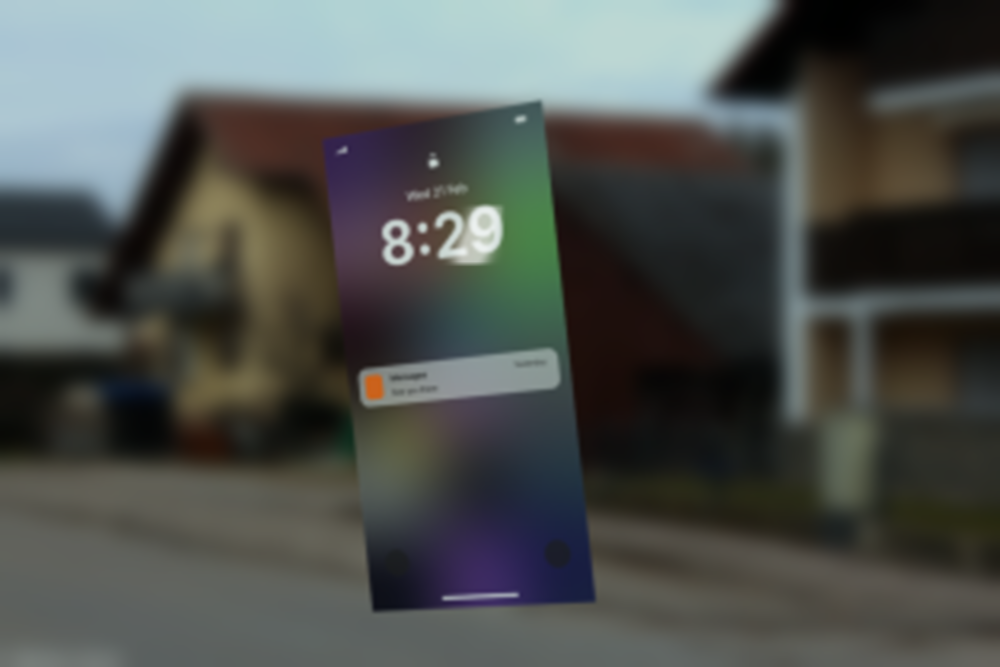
8.29
